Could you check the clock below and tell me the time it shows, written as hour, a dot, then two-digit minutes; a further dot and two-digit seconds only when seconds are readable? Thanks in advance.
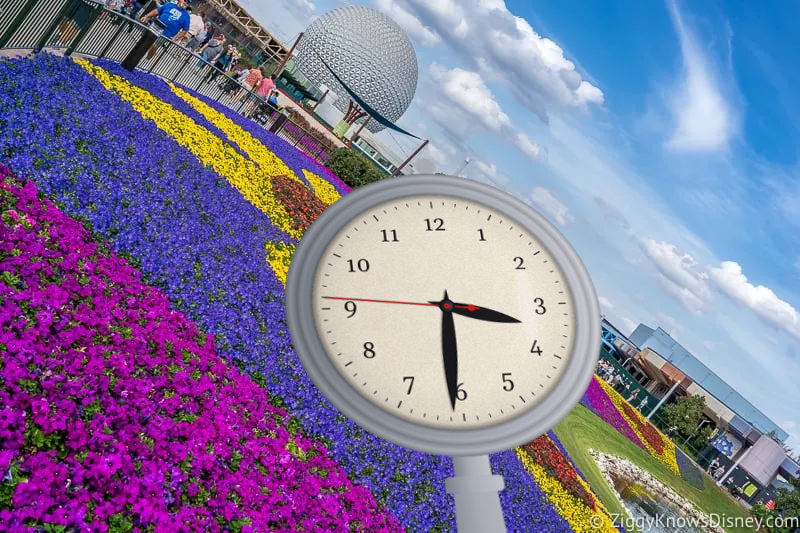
3.30.46
